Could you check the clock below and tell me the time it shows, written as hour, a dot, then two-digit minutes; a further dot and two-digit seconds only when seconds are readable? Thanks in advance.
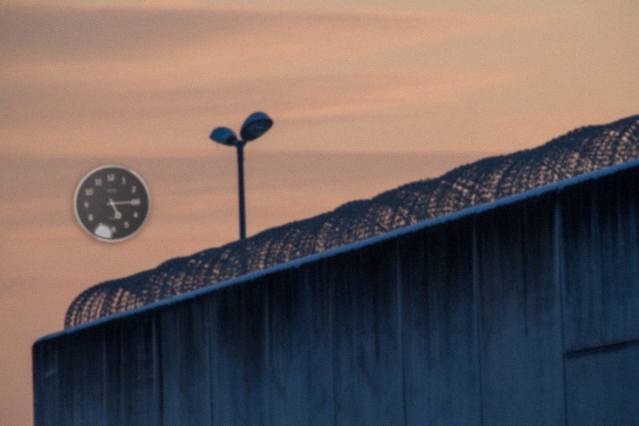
5.15
